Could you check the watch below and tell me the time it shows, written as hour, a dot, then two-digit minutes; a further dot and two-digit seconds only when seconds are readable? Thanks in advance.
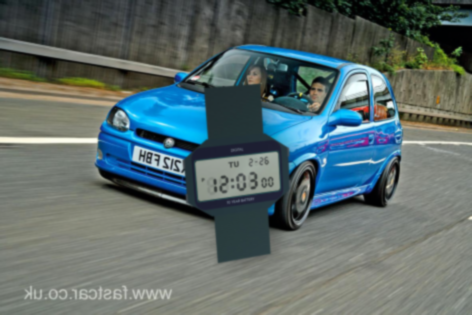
12.03.00
